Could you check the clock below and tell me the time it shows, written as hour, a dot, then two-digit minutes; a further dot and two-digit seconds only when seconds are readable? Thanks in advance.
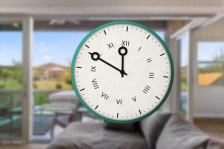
11.49
